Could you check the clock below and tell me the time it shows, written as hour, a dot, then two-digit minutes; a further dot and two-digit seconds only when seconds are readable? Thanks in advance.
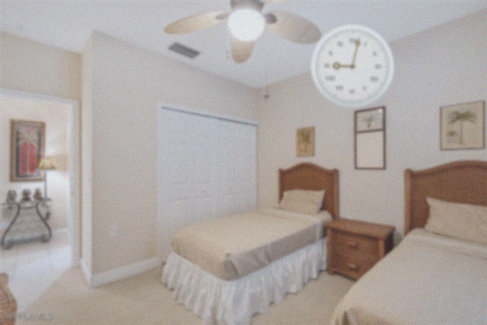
9.02
